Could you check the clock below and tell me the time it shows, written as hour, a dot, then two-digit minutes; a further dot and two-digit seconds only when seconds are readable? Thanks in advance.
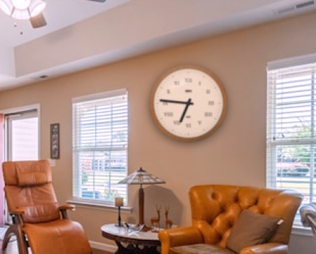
6.46
